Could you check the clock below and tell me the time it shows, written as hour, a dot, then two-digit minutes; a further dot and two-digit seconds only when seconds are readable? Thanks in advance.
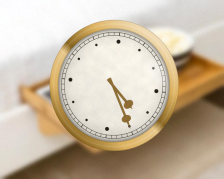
4.25
